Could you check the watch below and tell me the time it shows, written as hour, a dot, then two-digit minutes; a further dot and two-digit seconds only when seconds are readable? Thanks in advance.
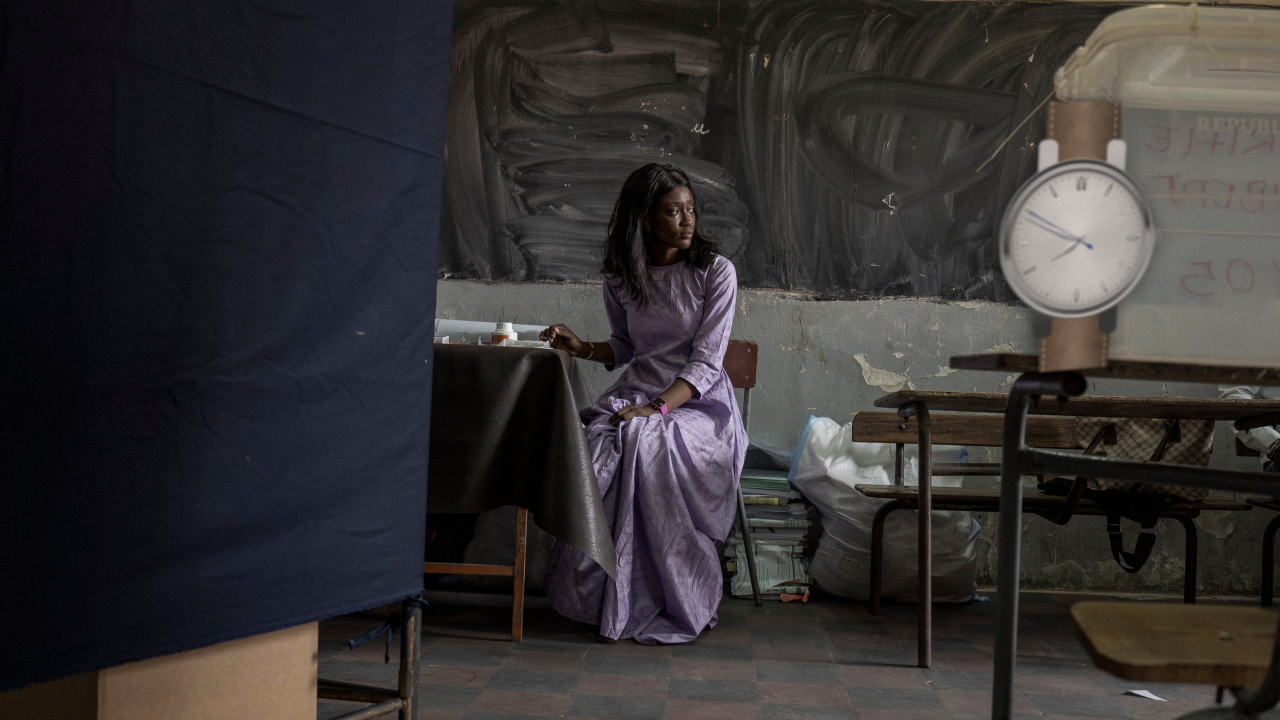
7.48.50
